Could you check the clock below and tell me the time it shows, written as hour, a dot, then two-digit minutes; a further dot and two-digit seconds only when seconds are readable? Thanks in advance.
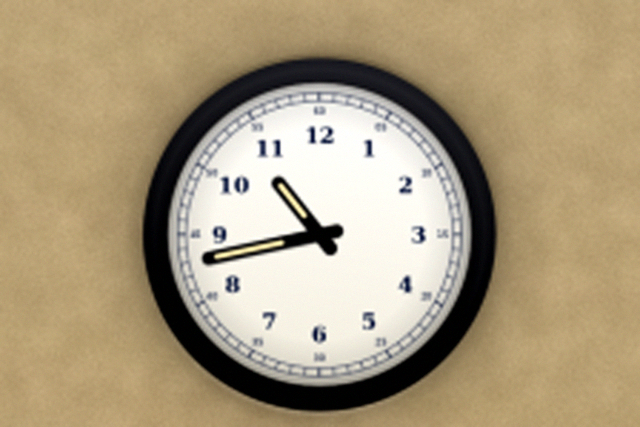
10.43
